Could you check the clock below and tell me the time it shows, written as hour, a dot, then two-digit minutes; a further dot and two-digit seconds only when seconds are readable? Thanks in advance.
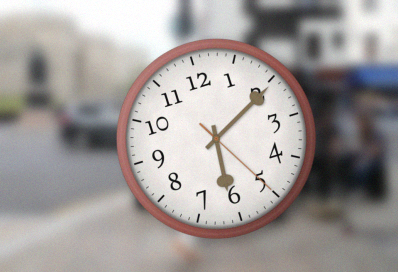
6.10.25
